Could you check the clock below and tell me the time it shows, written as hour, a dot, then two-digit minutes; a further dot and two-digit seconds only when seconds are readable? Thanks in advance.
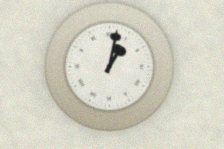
1.02
